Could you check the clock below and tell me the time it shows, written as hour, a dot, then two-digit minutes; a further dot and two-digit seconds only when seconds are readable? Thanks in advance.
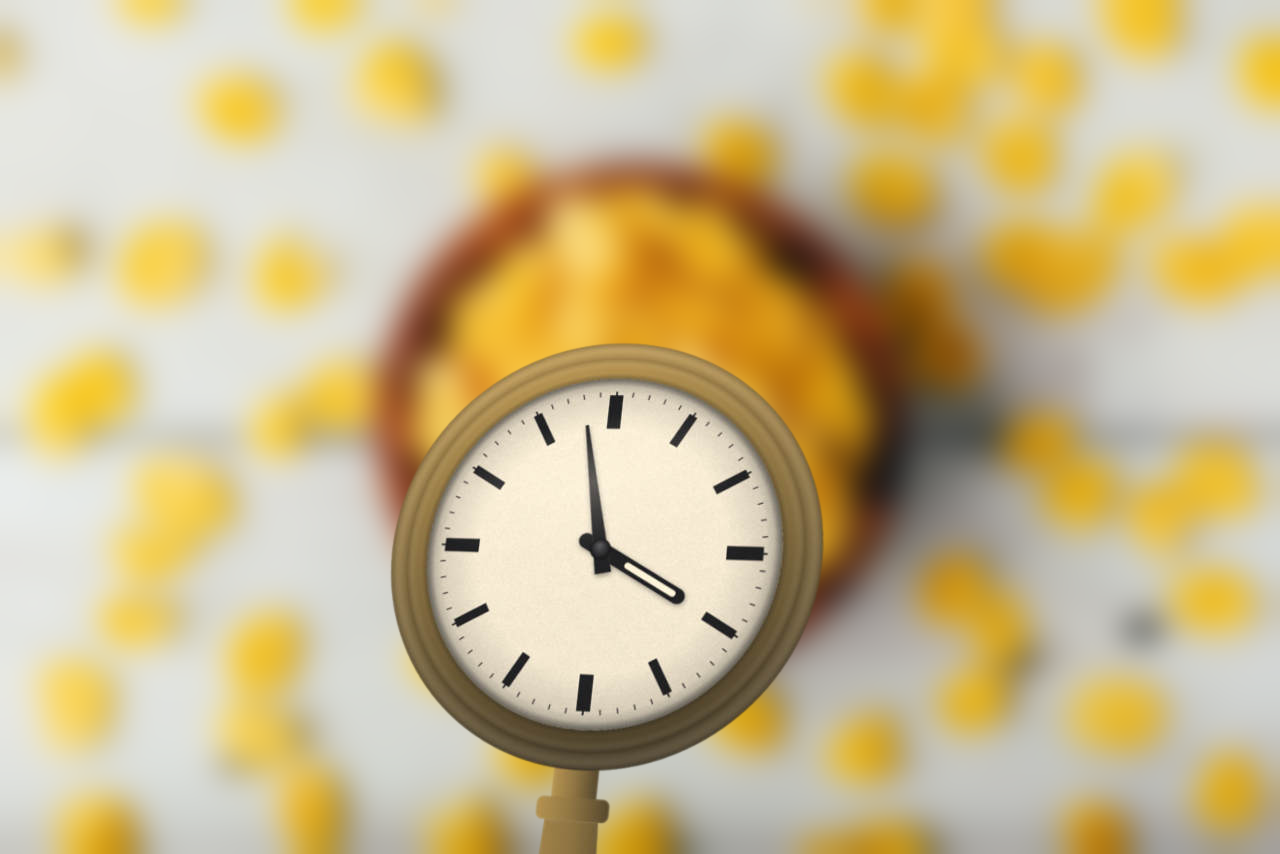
3.58
